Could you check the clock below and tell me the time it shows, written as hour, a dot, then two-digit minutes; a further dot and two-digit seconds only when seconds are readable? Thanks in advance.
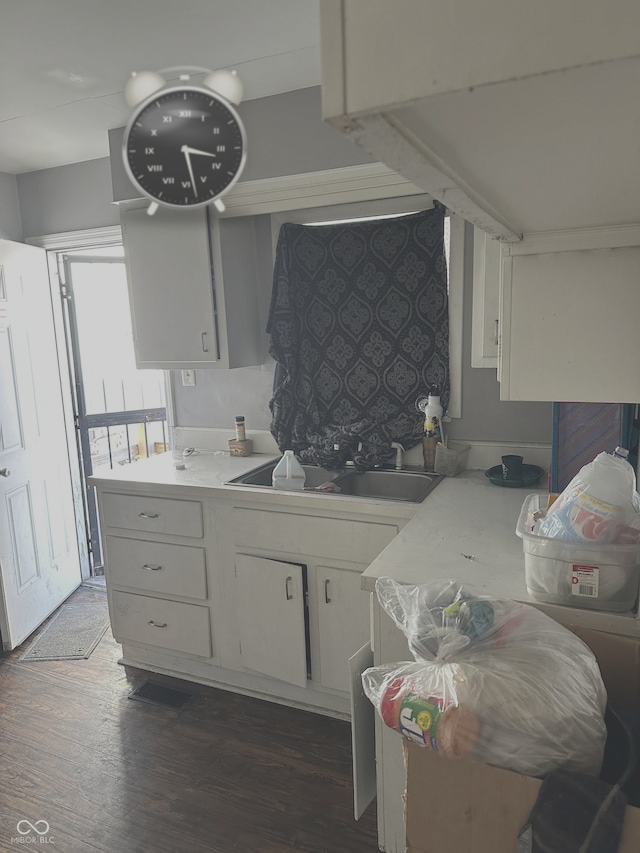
3.28
